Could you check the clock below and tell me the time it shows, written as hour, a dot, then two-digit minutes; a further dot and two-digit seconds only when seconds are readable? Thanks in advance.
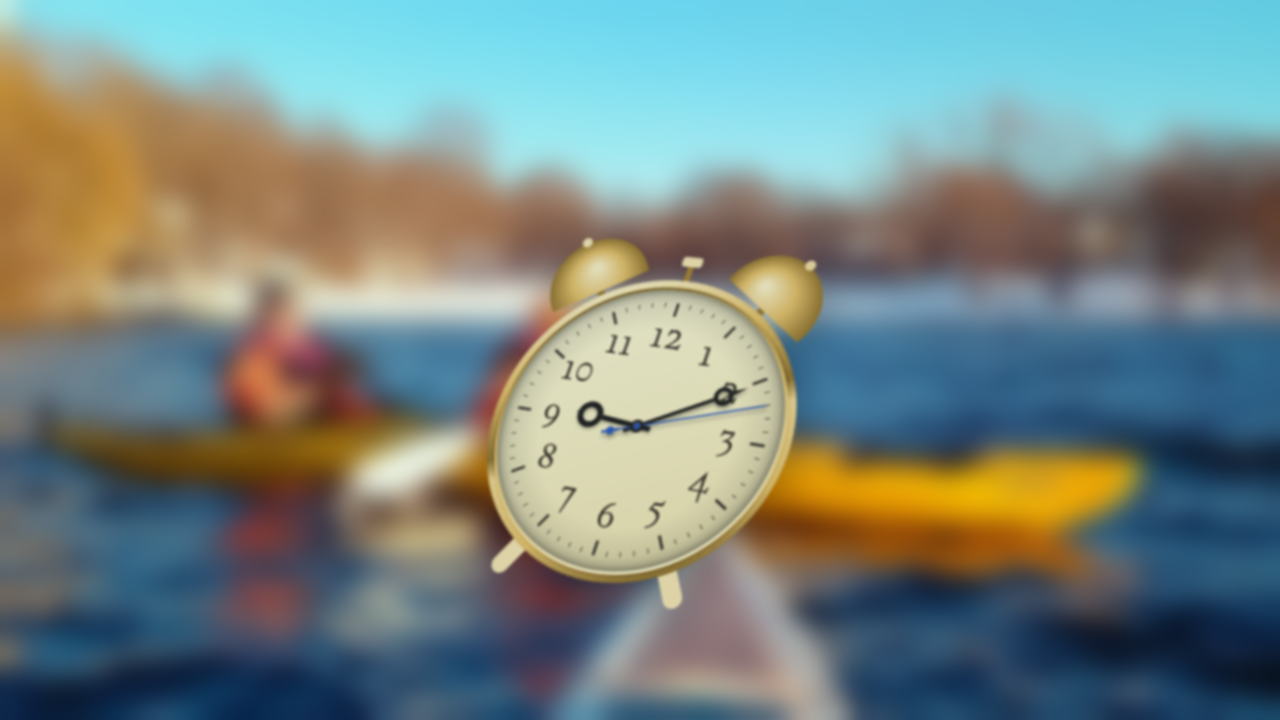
9.10.12
